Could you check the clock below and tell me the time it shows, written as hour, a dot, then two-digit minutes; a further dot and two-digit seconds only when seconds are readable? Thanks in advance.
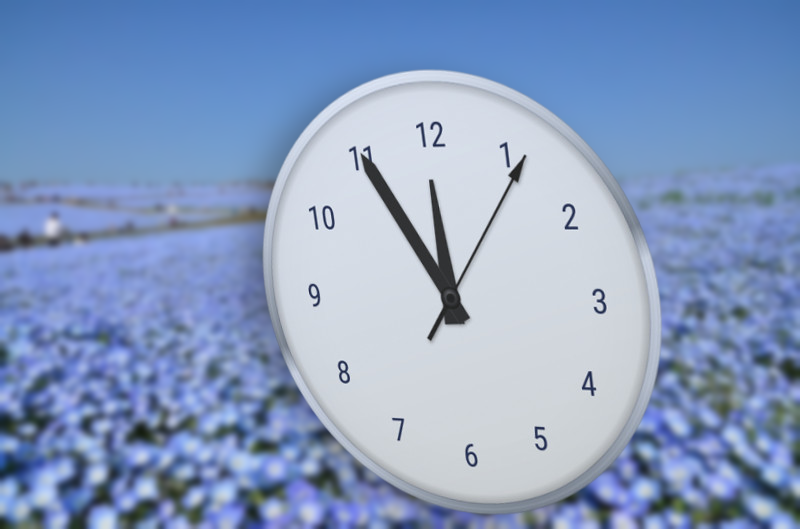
11.55.06
